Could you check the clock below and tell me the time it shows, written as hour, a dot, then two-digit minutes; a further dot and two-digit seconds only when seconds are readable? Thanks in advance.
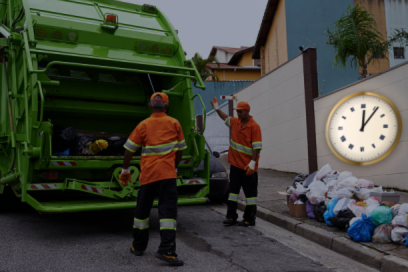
12.06
